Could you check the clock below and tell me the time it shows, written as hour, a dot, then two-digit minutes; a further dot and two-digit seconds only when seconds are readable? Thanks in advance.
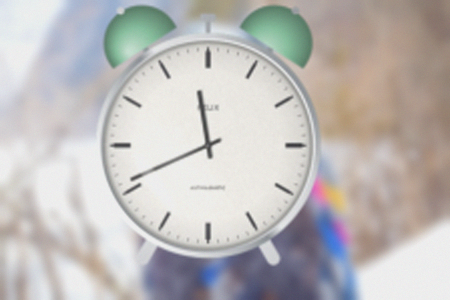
11.41
